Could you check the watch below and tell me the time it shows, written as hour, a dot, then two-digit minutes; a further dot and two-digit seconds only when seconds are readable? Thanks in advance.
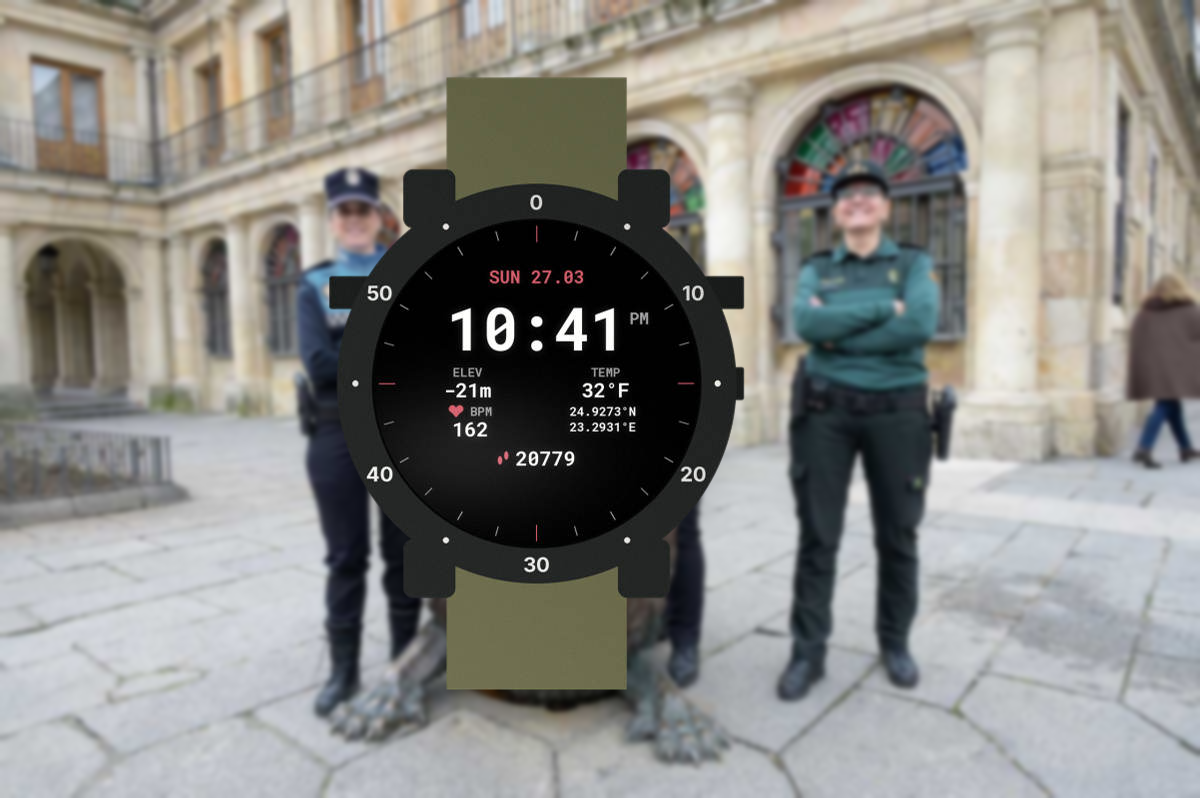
10.41
